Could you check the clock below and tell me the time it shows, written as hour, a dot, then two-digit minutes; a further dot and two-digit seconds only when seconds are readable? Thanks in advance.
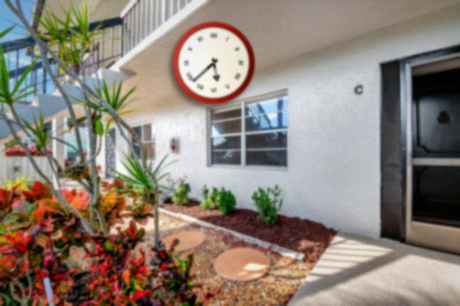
5.38
